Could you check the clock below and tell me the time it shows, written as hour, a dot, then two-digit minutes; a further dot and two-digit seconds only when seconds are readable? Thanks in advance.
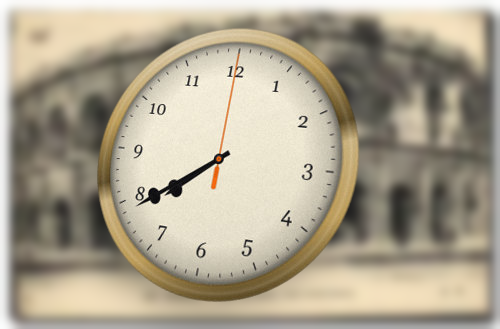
7.39.00
